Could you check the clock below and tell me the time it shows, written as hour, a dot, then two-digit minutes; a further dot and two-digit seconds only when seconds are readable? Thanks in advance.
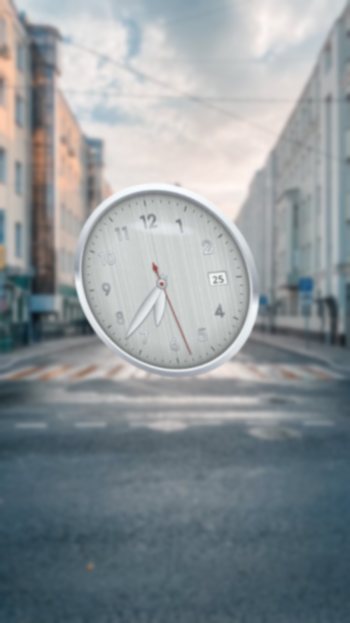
6.37.28
